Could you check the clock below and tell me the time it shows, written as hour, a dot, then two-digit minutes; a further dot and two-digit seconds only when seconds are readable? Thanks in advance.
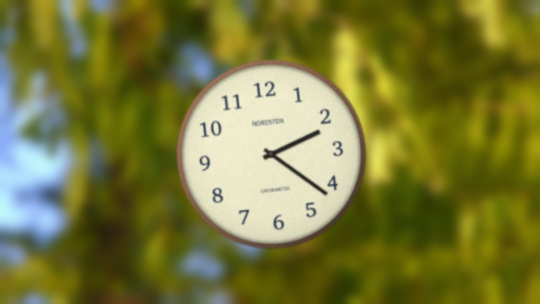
2.22
